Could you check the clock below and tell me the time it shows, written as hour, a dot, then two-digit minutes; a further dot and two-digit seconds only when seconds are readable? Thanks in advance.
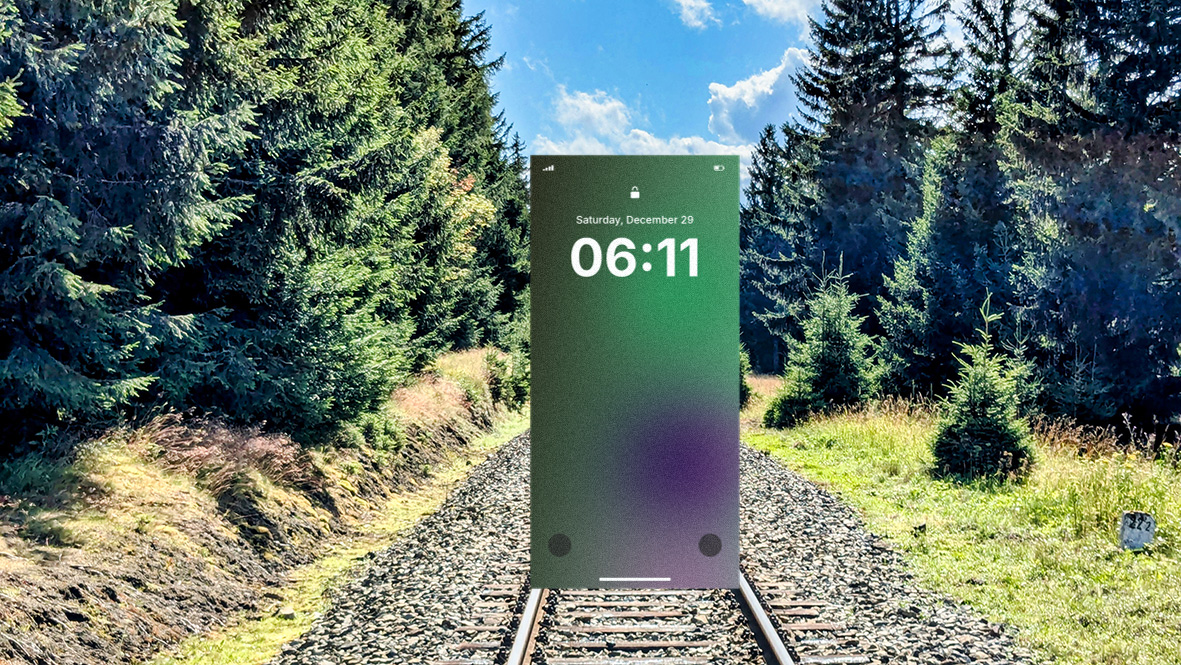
6.11
